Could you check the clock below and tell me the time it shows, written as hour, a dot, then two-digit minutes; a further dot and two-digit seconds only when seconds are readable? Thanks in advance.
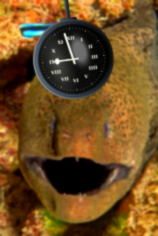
8.58
